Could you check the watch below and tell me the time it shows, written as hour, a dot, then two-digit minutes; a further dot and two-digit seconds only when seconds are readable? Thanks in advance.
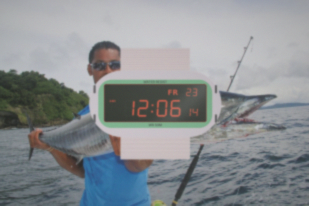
12.06
